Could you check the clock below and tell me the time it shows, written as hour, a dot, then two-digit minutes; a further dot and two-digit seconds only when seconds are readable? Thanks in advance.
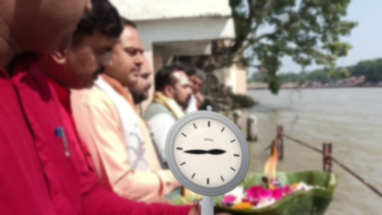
2.44
